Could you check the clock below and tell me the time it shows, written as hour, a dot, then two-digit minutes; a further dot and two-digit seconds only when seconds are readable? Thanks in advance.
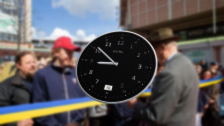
8.51
